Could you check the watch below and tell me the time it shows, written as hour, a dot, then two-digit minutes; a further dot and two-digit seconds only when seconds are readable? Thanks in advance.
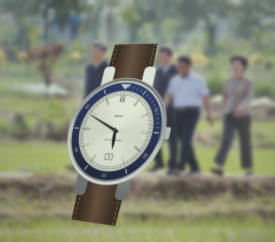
5.49
